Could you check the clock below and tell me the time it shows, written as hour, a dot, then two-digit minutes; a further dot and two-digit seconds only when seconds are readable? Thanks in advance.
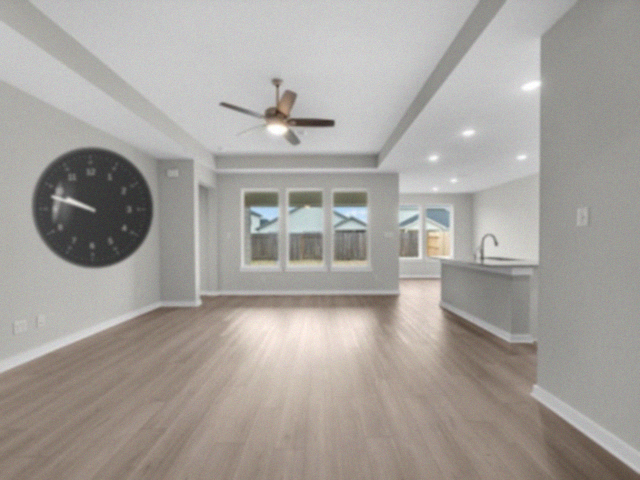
9.48
